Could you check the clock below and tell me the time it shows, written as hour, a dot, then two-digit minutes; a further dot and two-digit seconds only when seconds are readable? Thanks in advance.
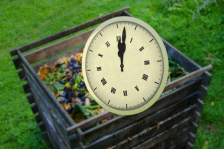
12.02
